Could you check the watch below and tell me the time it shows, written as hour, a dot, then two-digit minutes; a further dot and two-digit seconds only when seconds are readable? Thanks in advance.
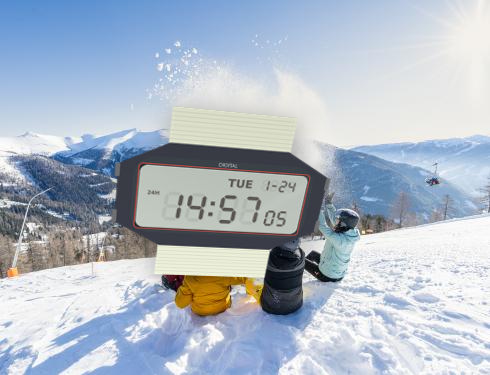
14.57.05
